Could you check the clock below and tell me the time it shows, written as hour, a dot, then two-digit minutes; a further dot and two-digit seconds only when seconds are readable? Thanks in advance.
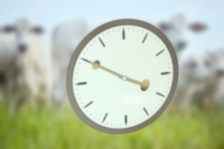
3.50
